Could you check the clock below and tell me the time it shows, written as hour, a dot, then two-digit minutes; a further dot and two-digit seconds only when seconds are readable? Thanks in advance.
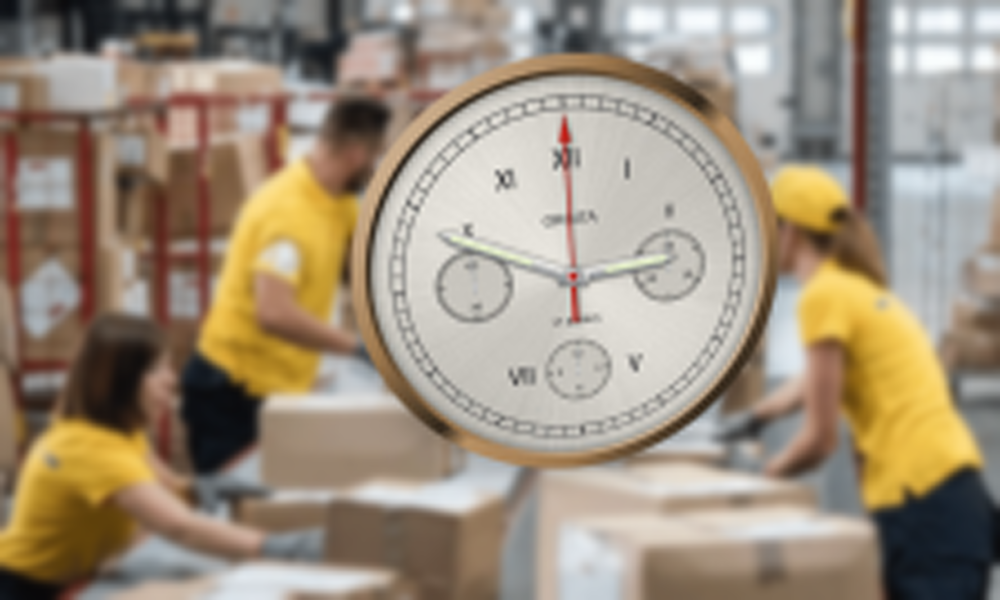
2.49
